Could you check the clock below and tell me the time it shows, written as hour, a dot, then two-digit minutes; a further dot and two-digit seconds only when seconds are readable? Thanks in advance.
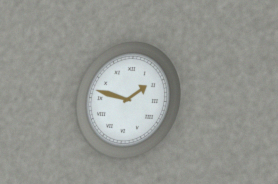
1.47
